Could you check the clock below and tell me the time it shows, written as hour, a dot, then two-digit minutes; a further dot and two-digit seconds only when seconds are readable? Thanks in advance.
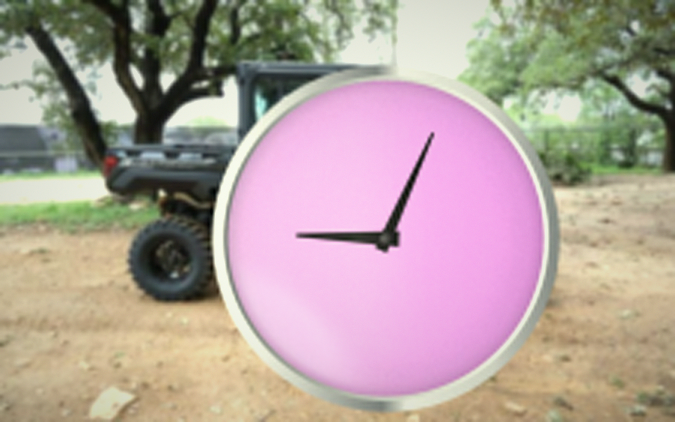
9.04
